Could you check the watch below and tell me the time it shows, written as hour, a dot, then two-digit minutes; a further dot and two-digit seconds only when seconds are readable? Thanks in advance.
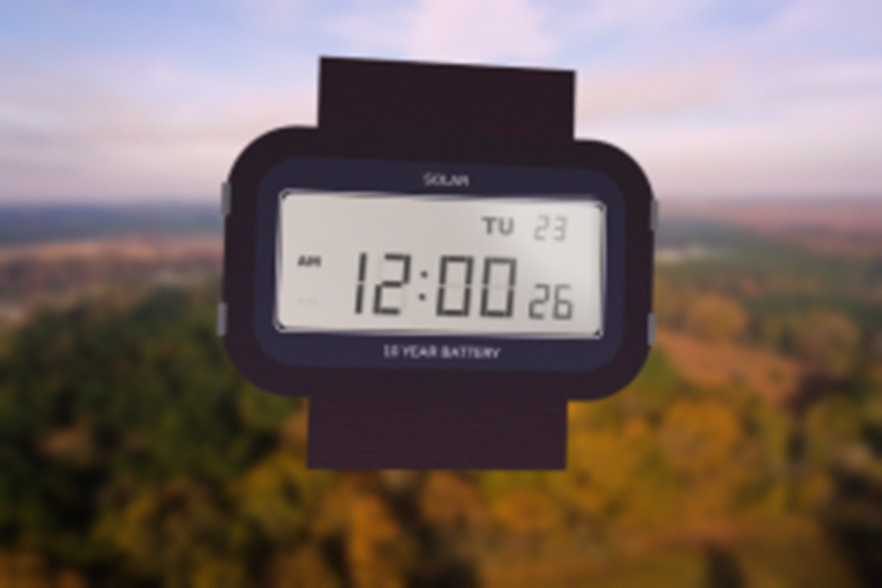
12.00.26
